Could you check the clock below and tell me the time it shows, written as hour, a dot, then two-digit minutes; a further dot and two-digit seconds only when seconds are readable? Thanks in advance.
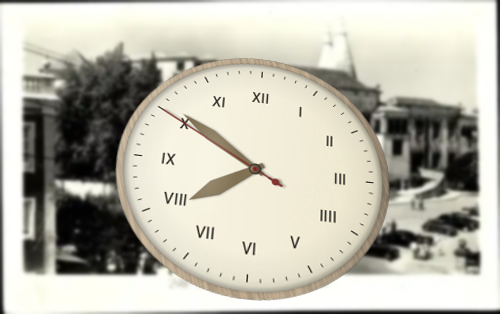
7.50.50
